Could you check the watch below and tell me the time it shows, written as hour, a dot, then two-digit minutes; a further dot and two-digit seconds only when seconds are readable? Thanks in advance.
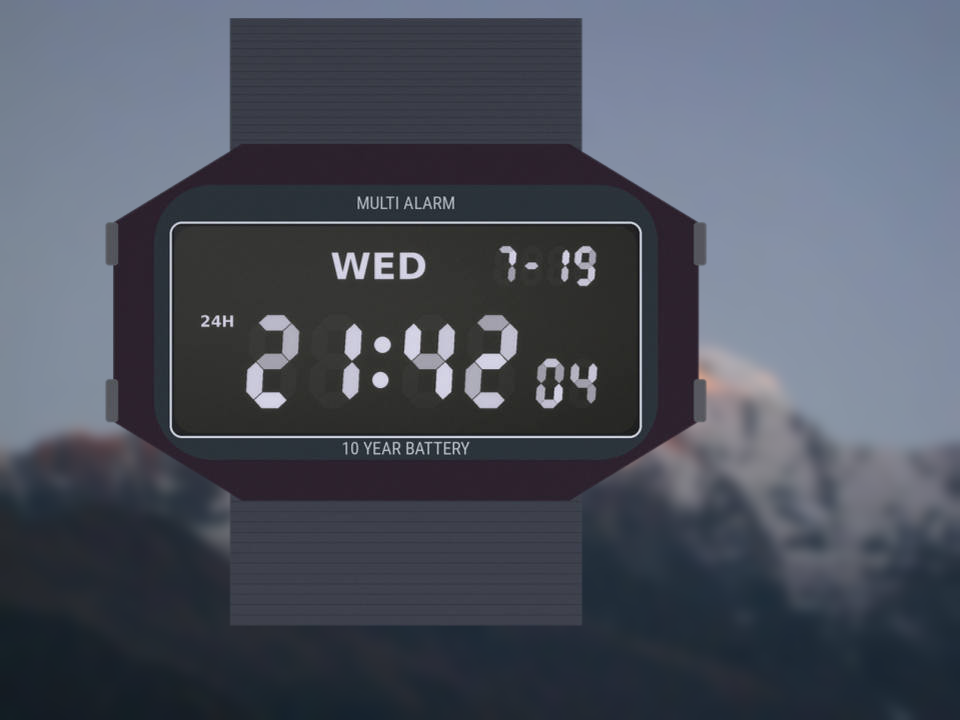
21.42.04
